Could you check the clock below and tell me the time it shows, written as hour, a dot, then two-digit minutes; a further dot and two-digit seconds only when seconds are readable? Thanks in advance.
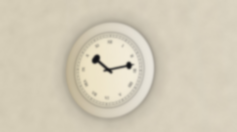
10.13
